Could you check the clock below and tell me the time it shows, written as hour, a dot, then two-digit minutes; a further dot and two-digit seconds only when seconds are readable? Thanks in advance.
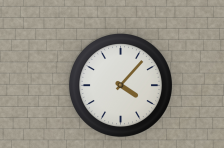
4.07
